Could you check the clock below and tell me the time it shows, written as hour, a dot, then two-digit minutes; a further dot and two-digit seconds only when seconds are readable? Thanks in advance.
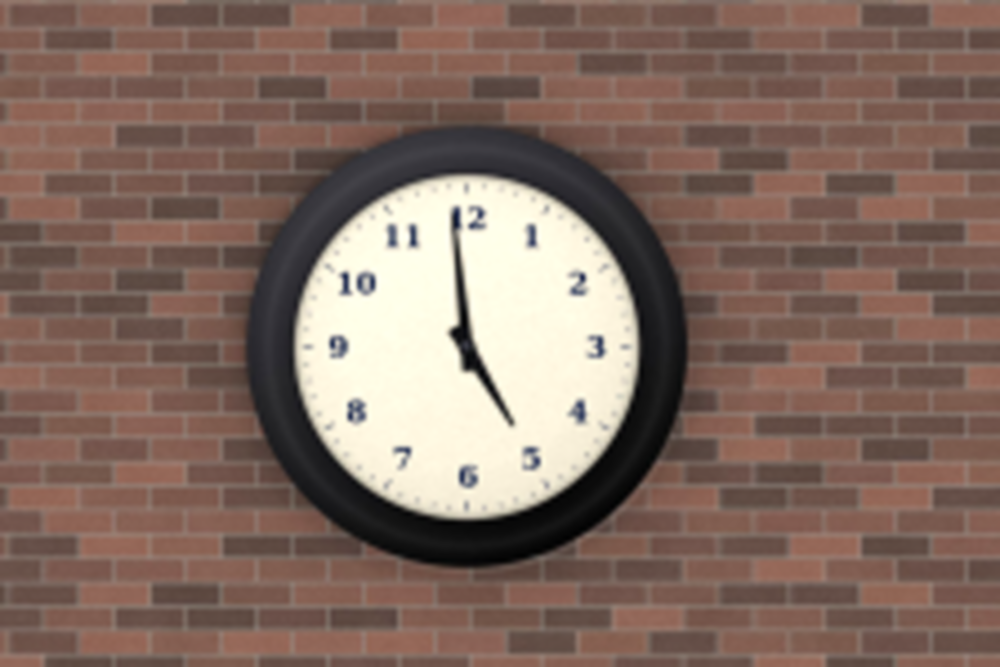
4.59
